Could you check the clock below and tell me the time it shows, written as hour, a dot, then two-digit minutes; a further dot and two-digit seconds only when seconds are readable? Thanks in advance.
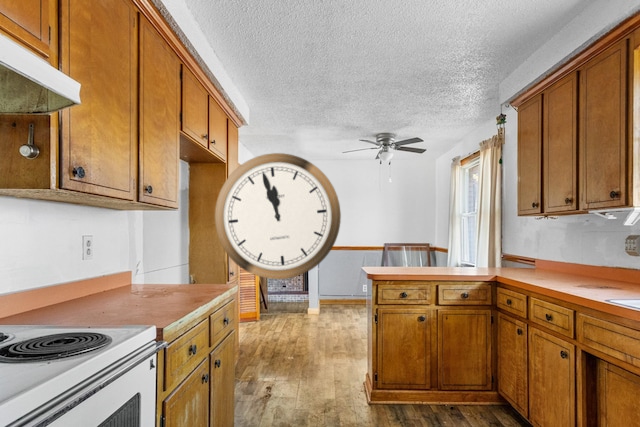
11.58
